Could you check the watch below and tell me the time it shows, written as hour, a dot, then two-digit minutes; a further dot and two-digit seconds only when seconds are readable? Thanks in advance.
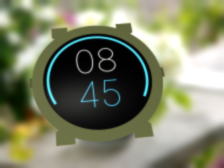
8.45
